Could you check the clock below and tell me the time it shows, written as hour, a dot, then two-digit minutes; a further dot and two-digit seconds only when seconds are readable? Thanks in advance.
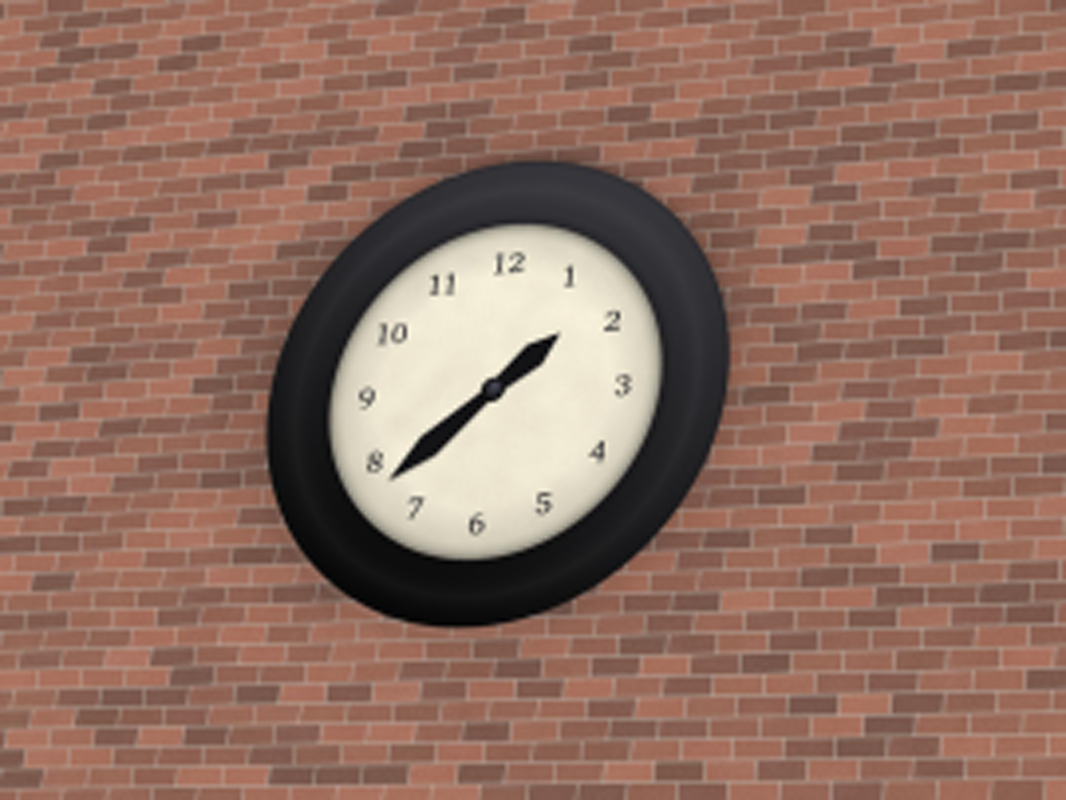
1.38
